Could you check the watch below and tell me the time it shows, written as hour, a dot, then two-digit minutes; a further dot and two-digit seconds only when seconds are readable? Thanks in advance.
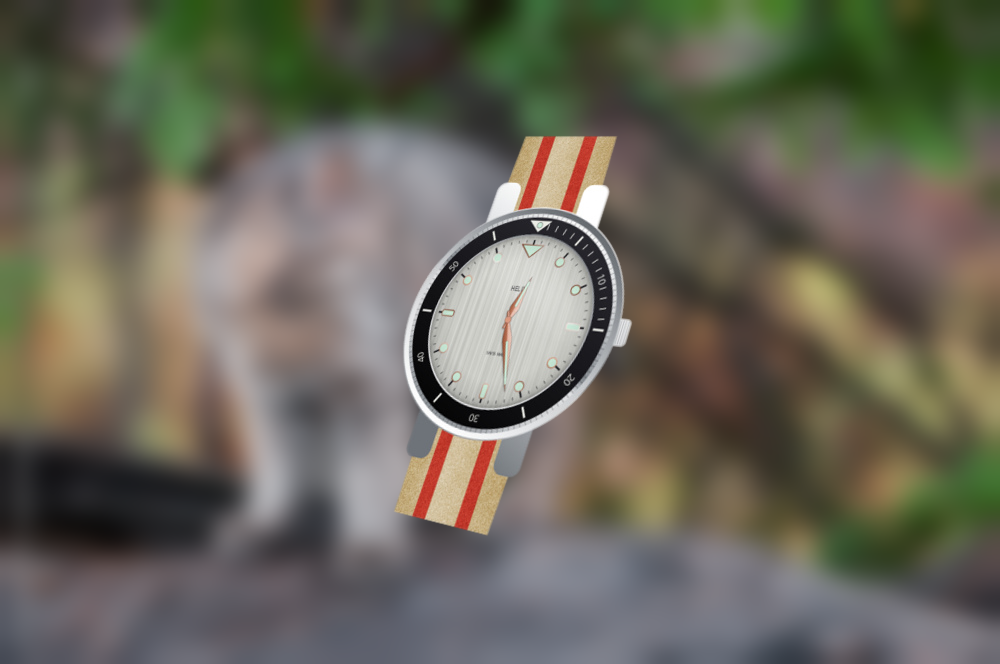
12.27
